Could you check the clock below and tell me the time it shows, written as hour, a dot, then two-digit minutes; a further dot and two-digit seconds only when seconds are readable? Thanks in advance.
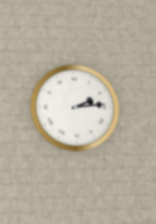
2.14
